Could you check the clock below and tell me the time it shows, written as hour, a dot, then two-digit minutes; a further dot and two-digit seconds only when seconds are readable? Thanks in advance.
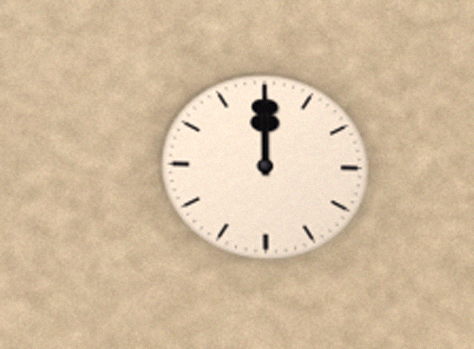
12.00
